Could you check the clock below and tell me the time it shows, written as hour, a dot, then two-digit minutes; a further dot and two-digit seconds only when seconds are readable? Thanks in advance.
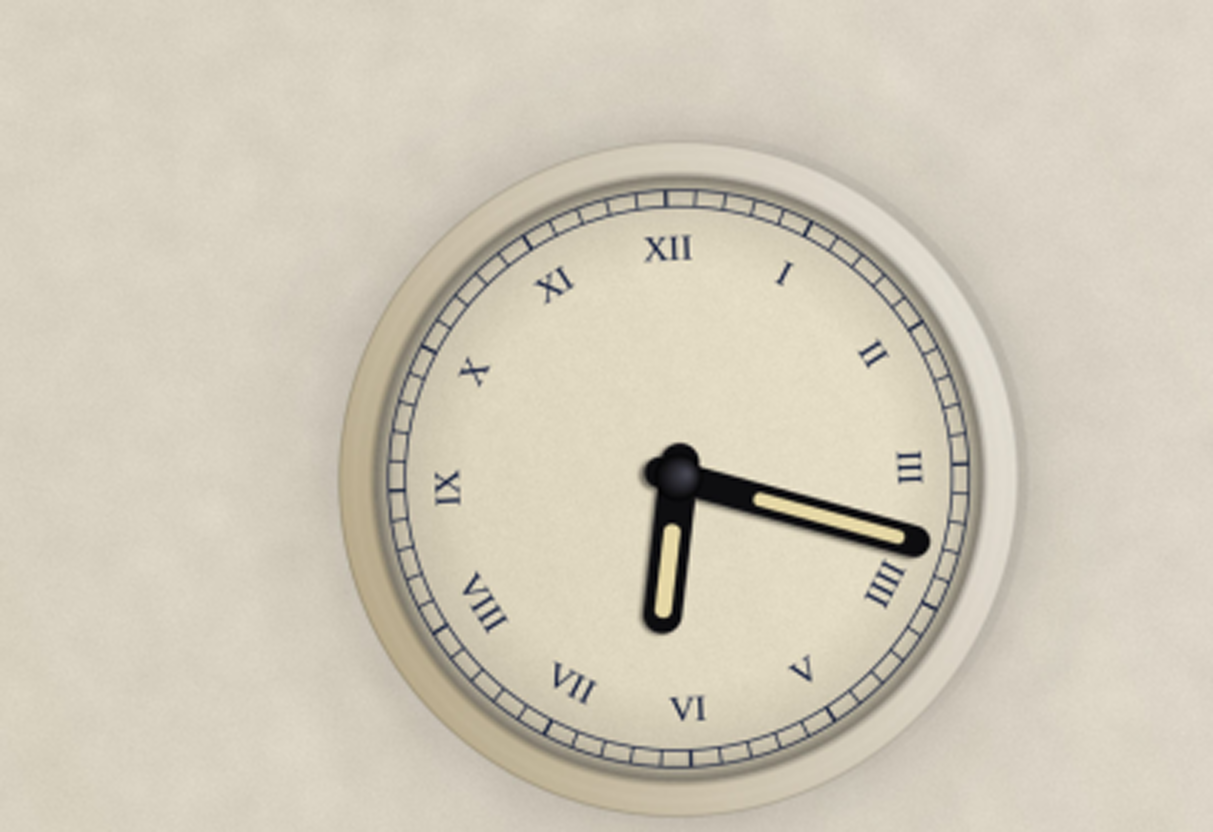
6.18
